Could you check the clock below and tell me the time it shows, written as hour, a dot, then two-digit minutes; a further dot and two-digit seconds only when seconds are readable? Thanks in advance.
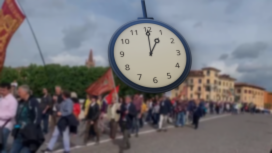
1.00
